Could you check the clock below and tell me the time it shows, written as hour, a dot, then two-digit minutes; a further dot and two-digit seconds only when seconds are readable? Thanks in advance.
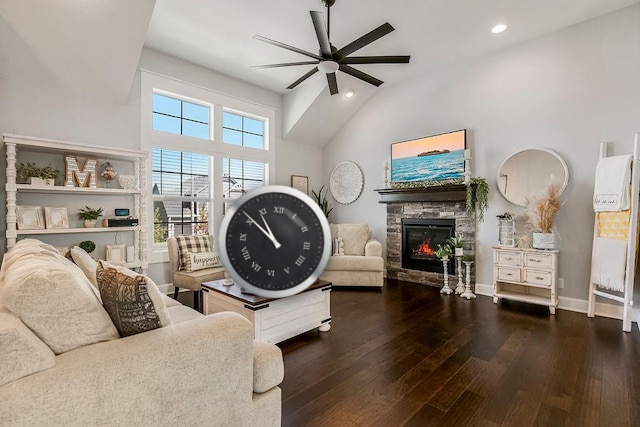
10.51
